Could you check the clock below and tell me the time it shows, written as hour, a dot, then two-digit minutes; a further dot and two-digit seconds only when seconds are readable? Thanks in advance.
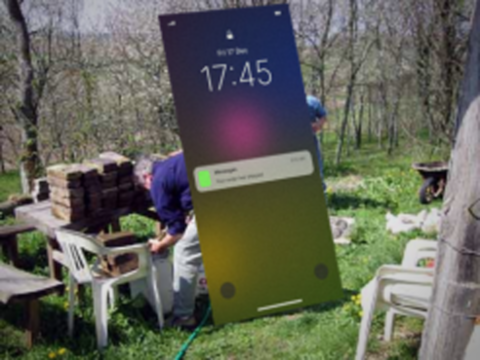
17.45
